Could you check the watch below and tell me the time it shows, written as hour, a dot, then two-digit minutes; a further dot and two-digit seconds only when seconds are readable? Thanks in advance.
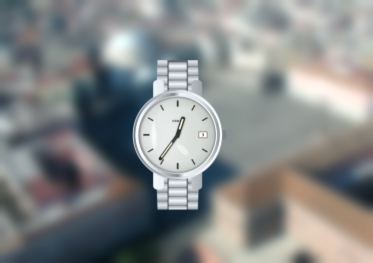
12.36
